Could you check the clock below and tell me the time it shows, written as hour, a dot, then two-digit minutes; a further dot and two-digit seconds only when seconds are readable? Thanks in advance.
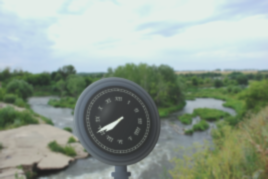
7.40
